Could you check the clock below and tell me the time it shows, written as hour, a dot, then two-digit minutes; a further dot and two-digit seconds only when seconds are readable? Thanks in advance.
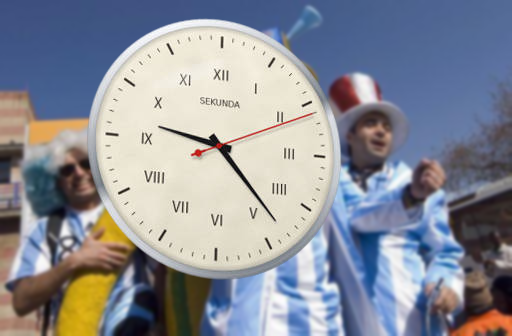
9.23.11
